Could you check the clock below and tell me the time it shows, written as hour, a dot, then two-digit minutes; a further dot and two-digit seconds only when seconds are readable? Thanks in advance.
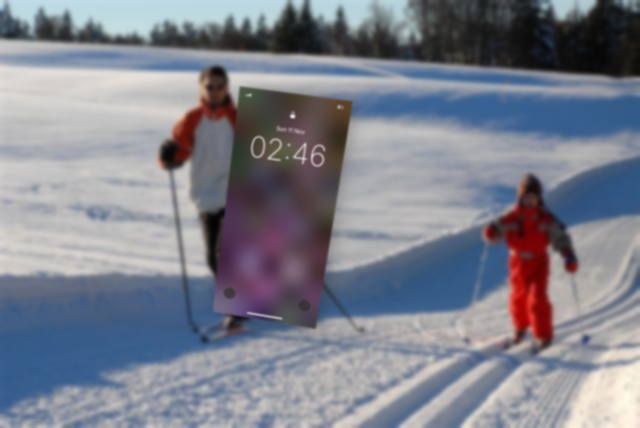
2.46
